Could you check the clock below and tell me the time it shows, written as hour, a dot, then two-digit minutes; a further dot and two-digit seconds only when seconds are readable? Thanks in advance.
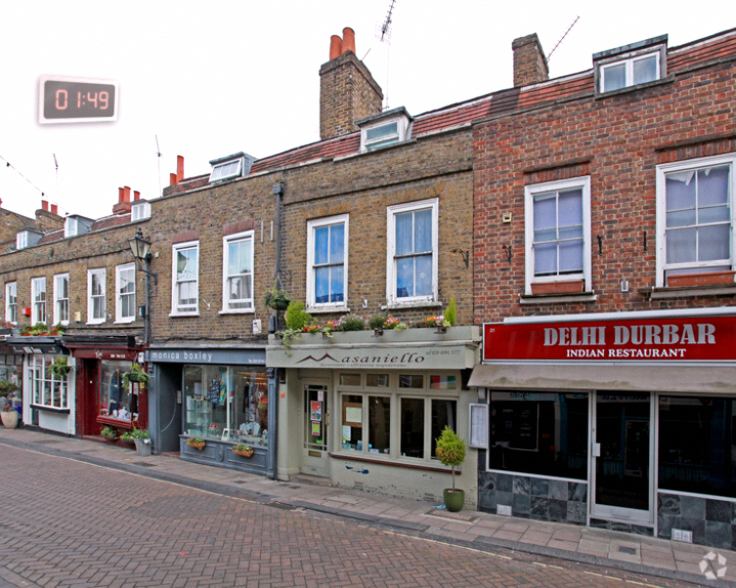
1.49
